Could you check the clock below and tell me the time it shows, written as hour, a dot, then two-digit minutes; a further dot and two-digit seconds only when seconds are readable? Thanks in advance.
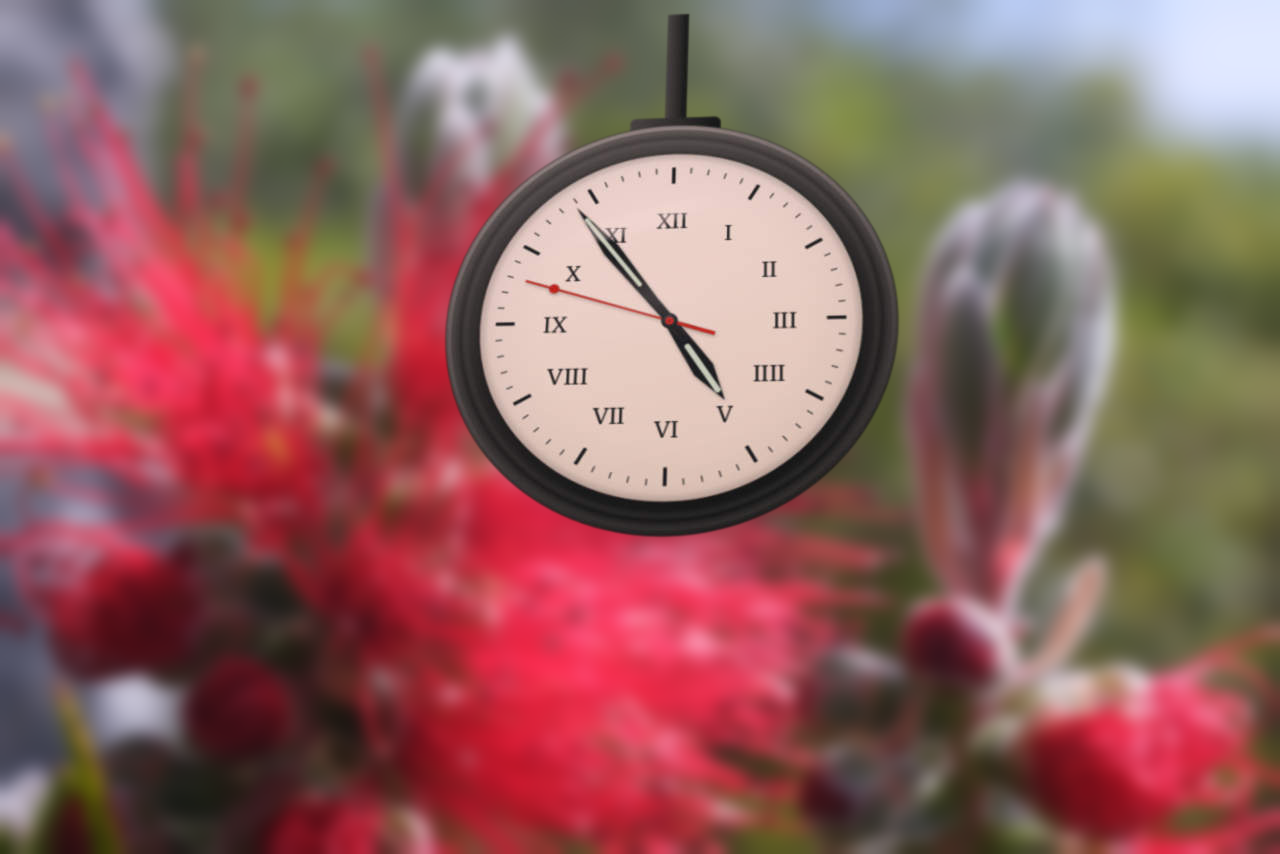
4.53.48
